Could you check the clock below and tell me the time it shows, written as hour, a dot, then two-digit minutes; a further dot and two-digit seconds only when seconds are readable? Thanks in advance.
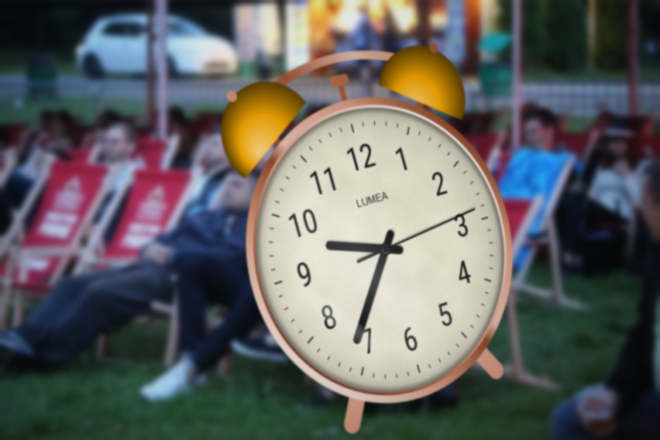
9.36.14
